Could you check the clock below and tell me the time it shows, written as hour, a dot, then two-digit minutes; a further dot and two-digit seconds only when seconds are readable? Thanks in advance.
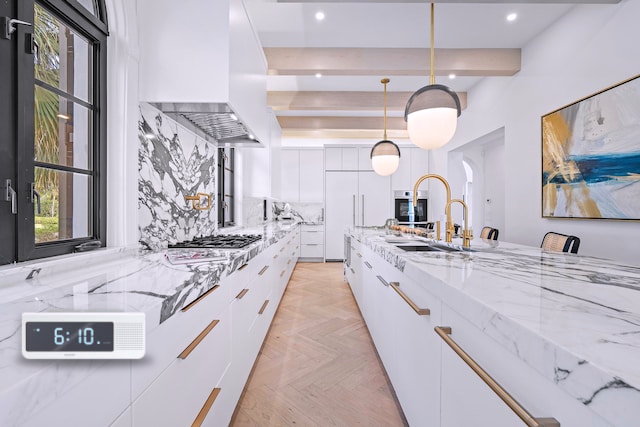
6.10
